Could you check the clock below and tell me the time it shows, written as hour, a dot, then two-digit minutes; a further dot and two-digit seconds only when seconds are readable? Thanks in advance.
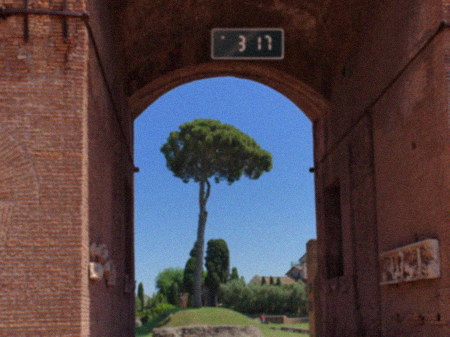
3.17
